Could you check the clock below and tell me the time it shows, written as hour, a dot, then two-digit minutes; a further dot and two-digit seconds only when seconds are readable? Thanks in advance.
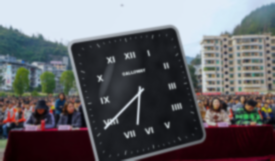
6.40
